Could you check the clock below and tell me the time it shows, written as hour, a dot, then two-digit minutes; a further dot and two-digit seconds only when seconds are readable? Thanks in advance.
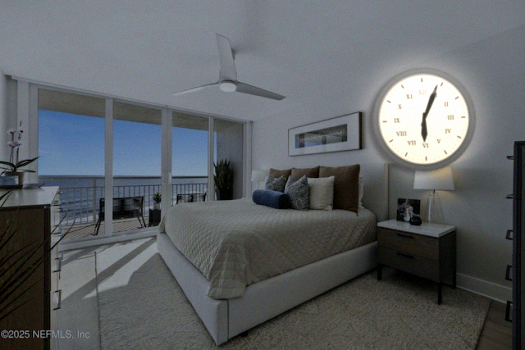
6.04
